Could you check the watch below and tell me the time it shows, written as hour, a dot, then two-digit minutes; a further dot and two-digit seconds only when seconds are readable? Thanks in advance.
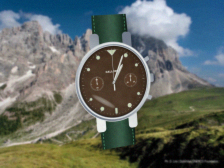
1.04
